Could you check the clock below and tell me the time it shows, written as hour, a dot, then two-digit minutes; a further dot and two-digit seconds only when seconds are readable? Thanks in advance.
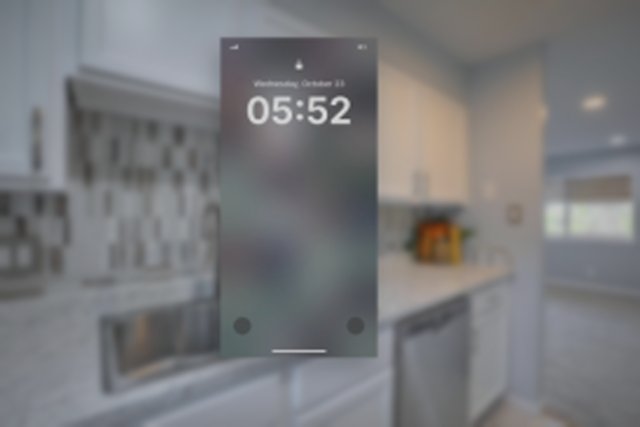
5.52
